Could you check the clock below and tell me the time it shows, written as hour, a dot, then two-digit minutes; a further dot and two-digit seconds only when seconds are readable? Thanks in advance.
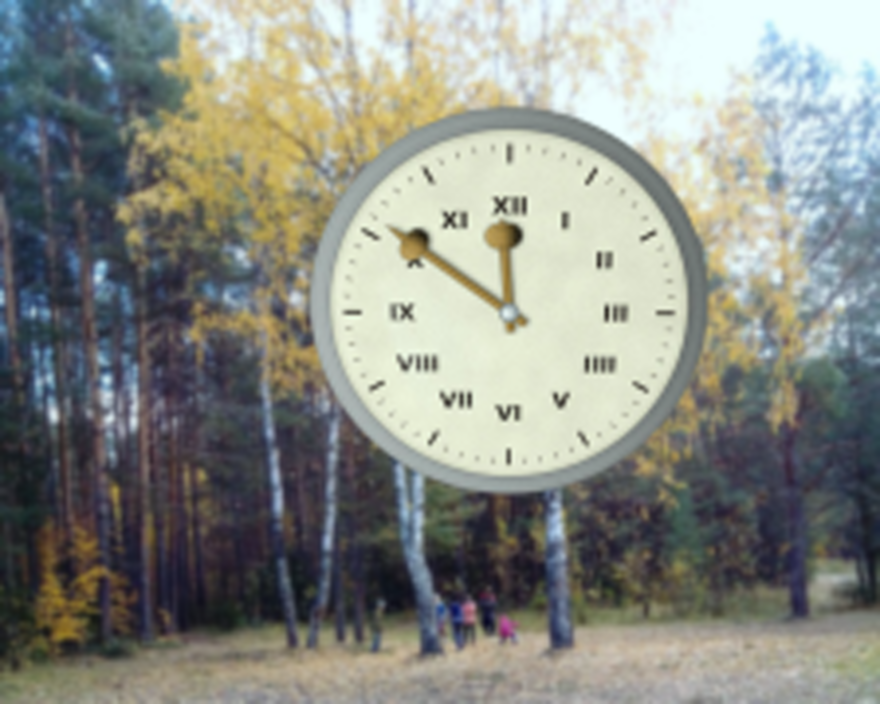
11.51
